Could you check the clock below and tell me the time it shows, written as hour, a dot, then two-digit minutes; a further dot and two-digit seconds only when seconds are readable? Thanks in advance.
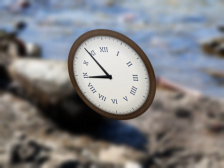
8.54
